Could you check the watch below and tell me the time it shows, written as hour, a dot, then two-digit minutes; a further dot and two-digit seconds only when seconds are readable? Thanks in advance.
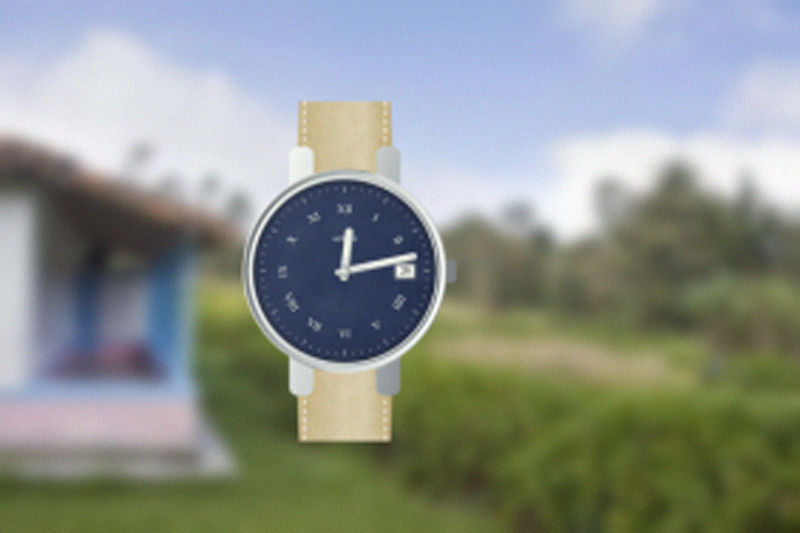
12.13
